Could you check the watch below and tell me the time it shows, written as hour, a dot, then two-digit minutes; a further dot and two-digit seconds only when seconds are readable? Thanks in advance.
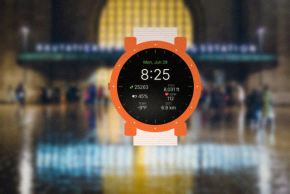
8.25
